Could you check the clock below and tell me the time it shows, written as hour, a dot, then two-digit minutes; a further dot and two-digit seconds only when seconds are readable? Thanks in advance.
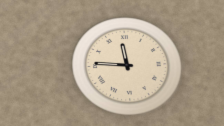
11.46
